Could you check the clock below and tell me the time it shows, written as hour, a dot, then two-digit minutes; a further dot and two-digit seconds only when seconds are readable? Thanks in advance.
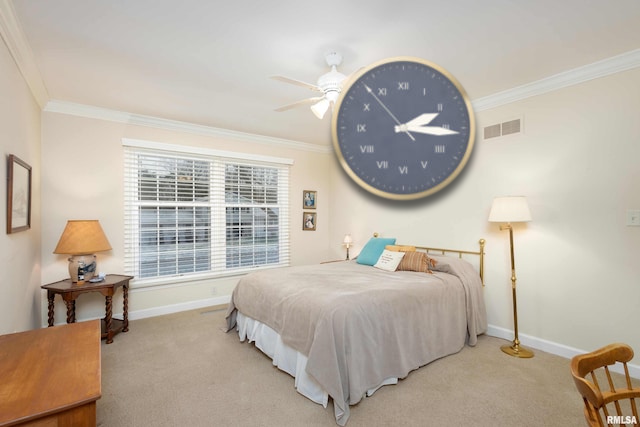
2.15.53
